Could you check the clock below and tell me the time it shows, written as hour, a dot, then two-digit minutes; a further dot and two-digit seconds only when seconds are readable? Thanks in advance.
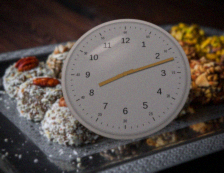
8.12
